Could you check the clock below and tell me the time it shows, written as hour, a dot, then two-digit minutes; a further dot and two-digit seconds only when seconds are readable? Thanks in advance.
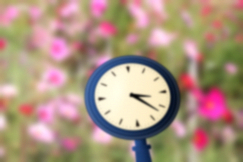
3.22
